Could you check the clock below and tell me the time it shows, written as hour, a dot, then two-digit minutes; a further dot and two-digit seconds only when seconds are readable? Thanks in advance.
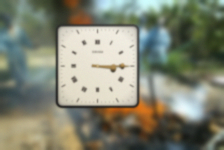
3.15
